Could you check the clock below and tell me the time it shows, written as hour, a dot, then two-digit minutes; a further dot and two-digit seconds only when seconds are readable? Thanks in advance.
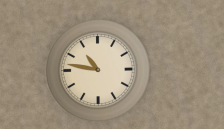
10.47
